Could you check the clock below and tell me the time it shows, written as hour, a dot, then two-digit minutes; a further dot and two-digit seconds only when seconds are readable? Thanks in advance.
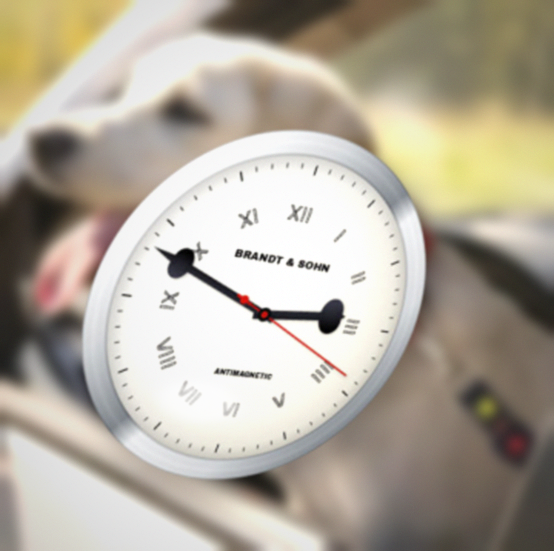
2.48.19
